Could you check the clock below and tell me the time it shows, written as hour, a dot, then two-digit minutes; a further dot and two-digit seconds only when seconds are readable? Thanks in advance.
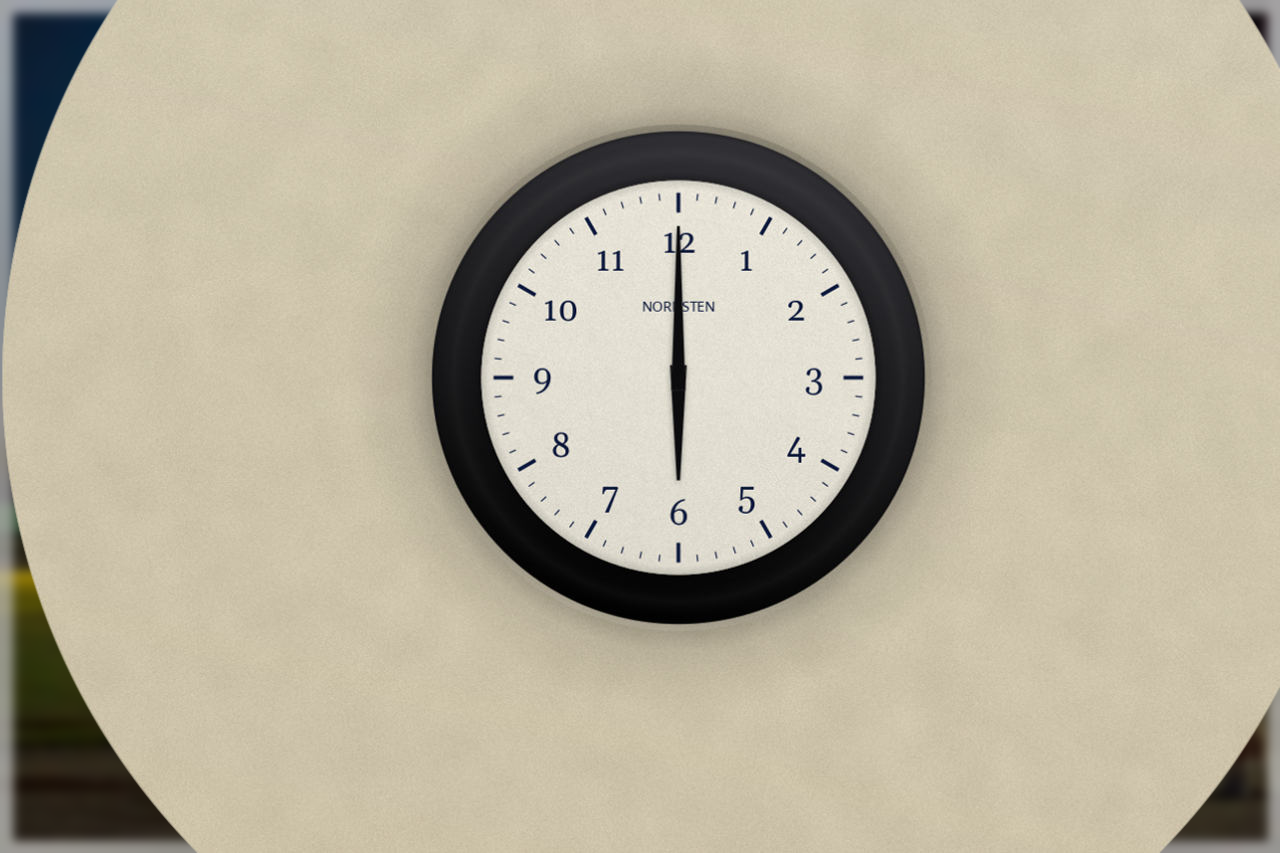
6.00
